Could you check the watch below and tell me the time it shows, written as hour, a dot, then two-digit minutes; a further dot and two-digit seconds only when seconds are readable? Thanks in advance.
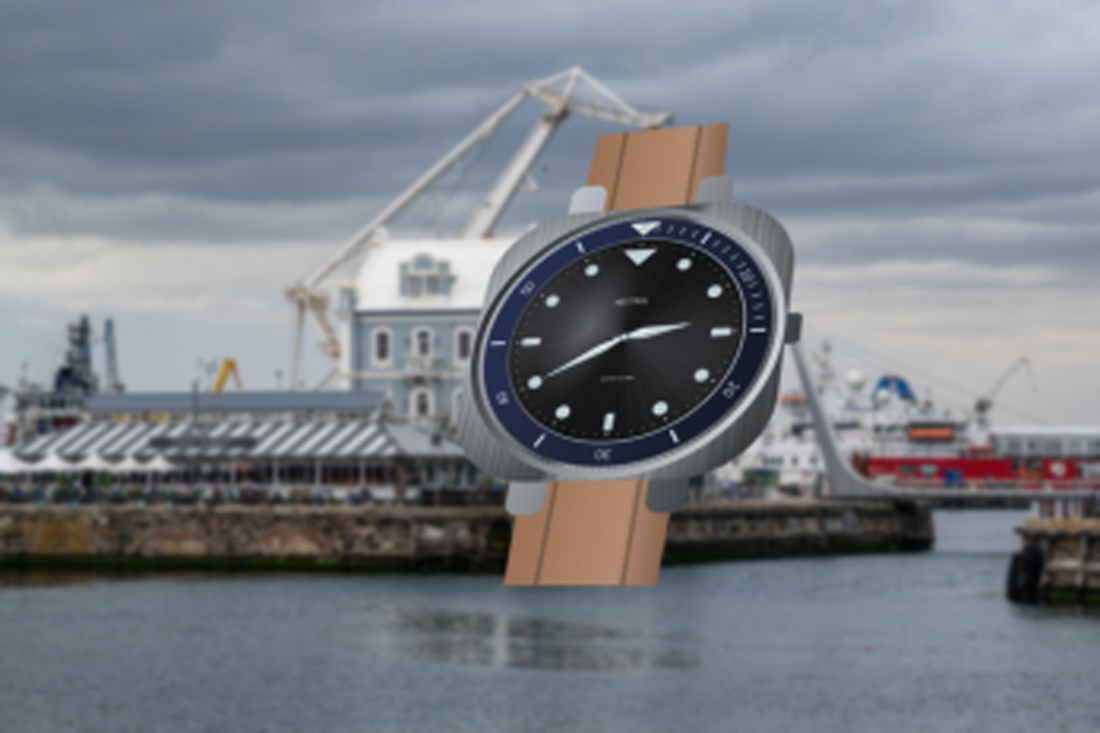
2.40
